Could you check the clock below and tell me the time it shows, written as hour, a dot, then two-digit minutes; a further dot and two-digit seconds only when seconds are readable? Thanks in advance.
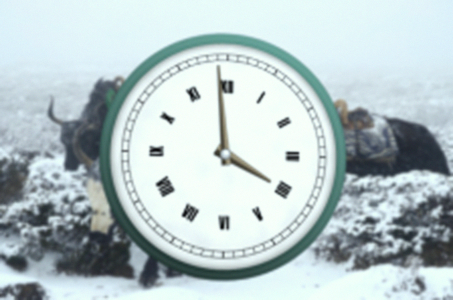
3.59
